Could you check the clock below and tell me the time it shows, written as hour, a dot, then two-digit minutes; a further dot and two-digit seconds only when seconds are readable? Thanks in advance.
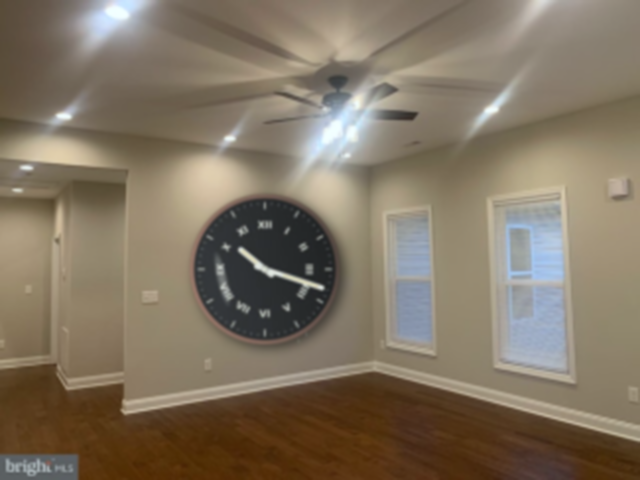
10.18
